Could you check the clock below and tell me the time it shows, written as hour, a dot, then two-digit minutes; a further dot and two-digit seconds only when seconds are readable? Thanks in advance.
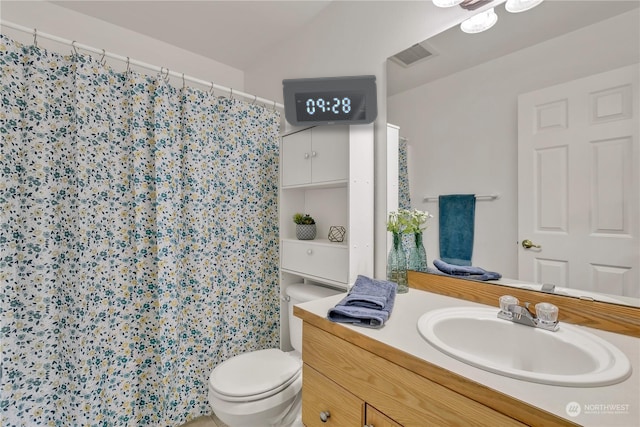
9.28
